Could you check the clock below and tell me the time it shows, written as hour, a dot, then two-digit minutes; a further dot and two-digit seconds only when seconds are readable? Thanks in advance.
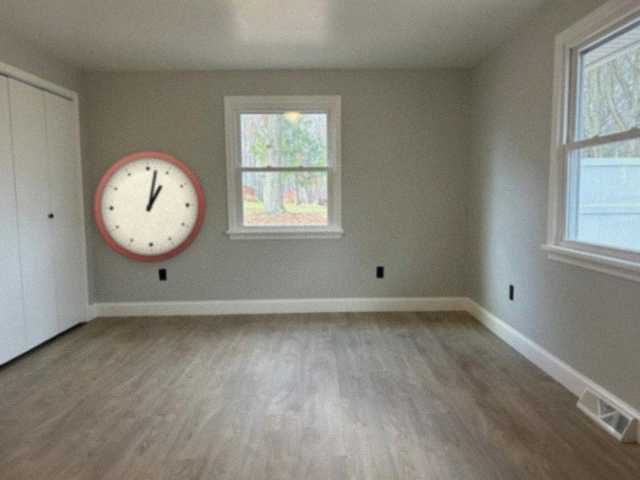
1.02
